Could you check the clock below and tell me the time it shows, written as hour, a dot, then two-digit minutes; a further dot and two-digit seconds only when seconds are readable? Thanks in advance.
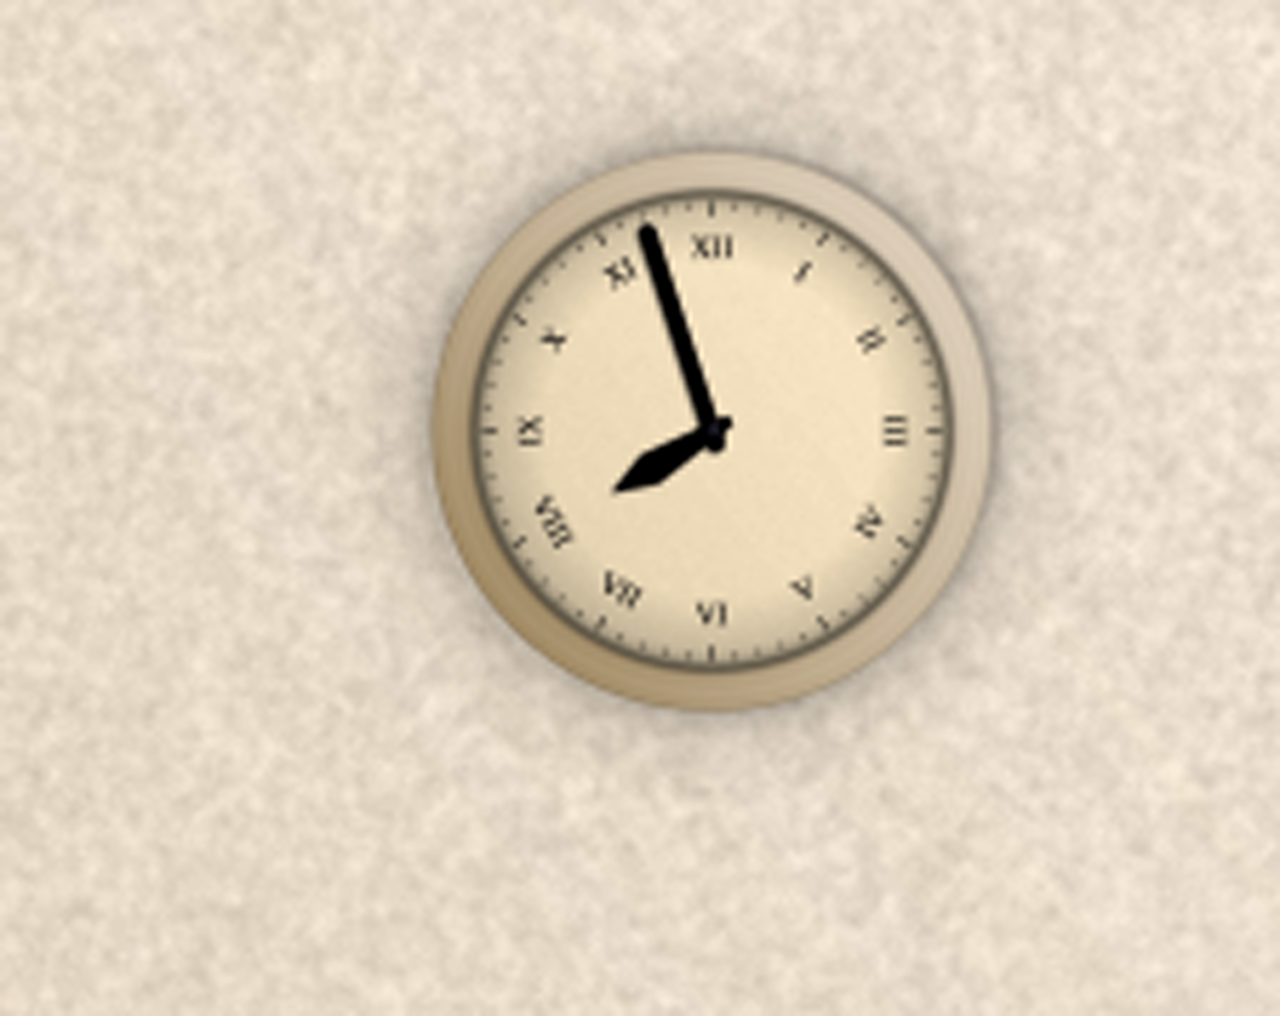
7.57
